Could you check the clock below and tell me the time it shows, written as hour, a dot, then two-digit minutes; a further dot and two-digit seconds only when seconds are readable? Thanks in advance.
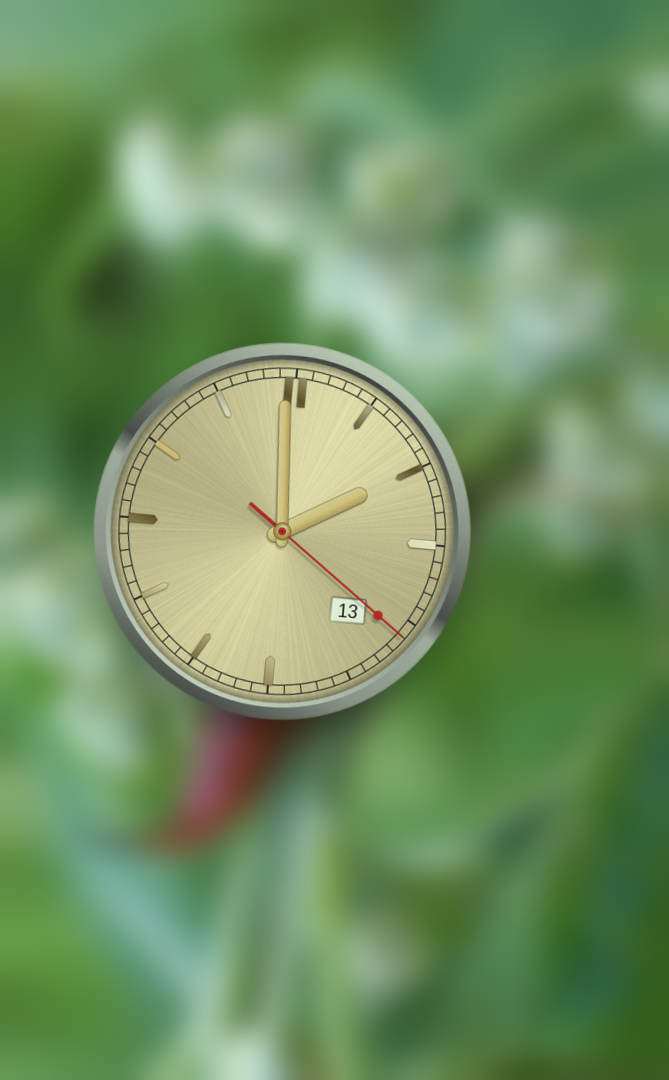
1.59.21
